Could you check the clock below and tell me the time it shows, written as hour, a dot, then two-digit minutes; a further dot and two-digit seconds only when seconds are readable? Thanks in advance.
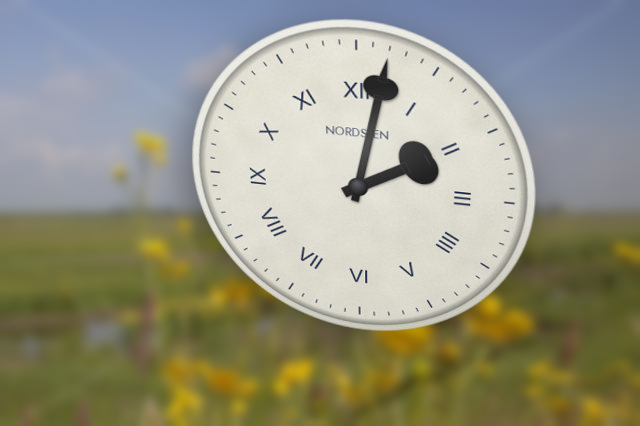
2.02
